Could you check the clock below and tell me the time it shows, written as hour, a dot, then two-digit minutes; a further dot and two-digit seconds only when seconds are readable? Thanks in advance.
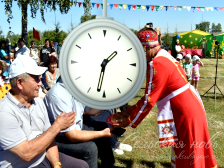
1.32
